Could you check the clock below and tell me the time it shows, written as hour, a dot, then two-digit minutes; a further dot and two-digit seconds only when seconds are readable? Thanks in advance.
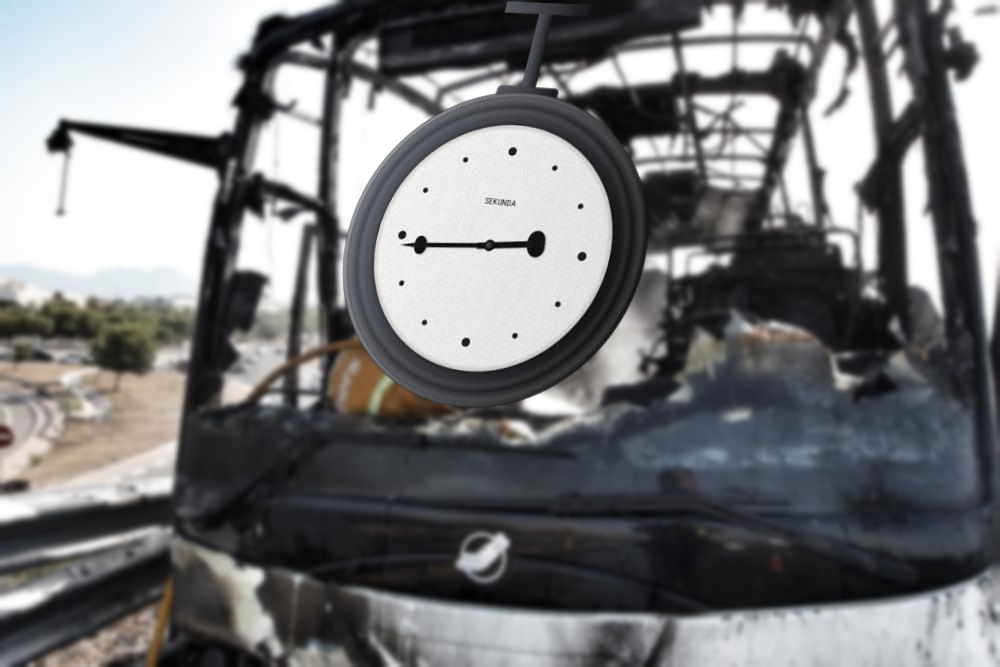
2.44
